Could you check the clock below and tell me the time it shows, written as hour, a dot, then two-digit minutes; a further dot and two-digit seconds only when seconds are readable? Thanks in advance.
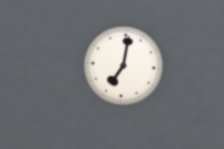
7.01
